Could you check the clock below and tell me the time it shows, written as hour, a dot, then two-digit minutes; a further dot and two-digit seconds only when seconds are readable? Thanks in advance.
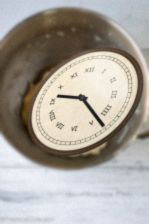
9.23
